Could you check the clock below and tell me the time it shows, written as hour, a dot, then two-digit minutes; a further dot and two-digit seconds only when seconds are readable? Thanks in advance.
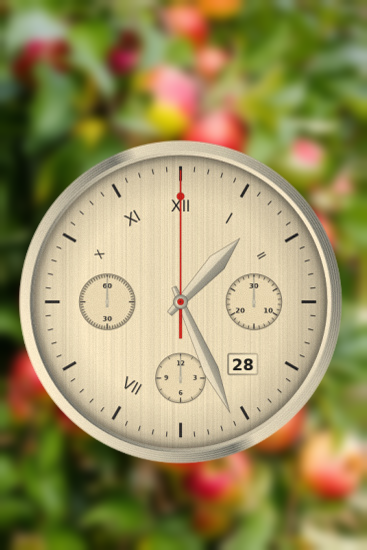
1.26
